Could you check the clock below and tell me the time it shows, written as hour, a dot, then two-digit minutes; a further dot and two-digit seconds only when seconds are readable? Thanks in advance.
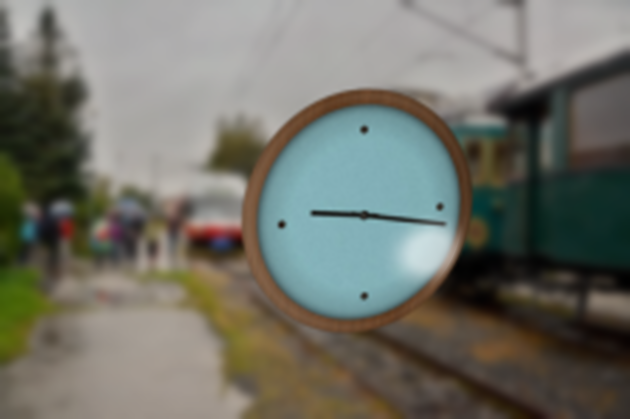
9.17
